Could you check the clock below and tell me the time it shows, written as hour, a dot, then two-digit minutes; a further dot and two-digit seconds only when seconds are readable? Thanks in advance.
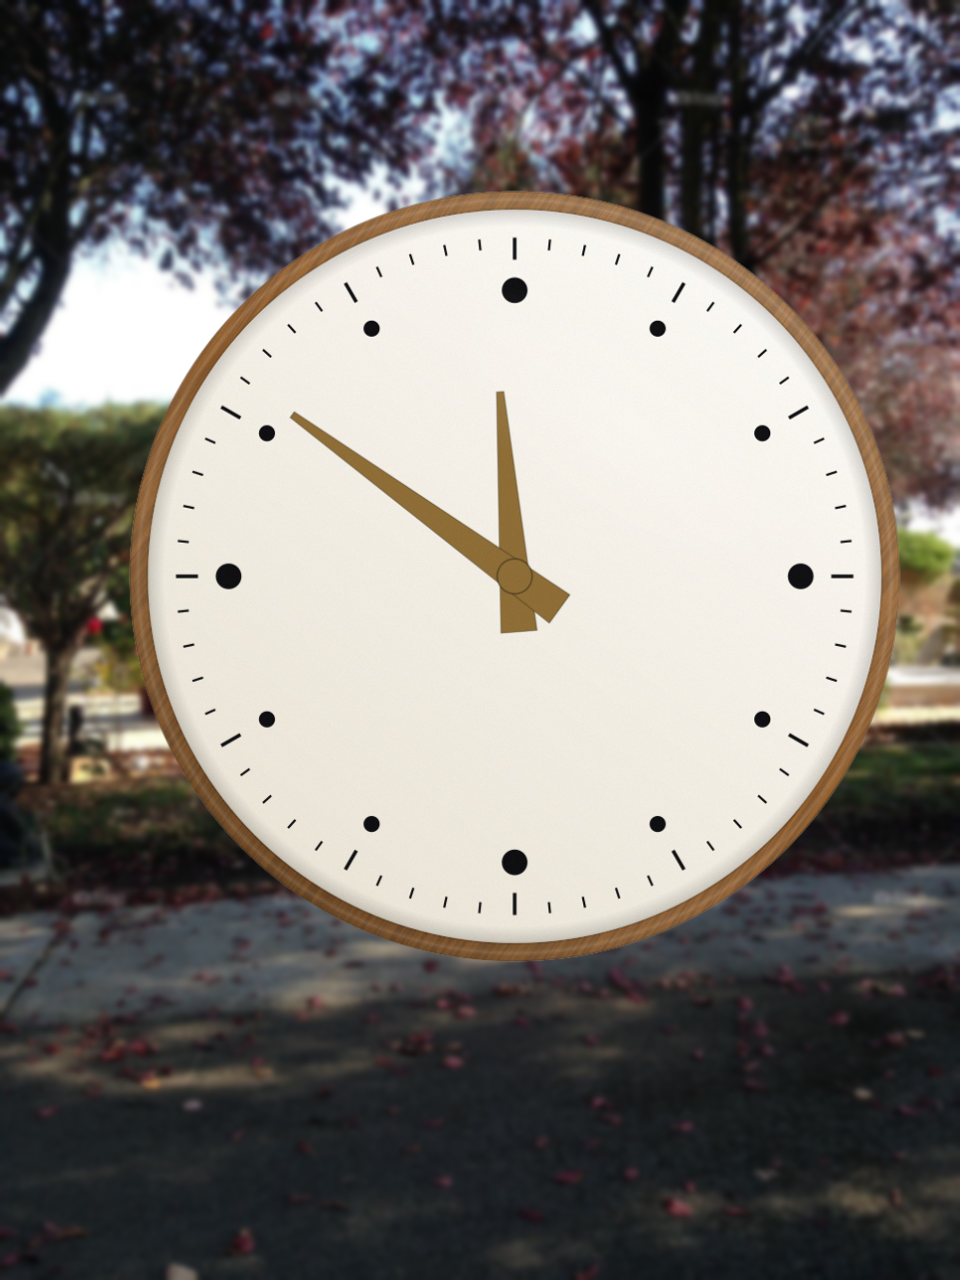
11.51
